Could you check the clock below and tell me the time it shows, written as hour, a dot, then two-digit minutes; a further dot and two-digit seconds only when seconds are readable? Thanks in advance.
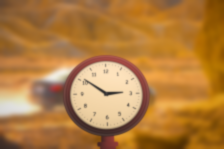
2.51
